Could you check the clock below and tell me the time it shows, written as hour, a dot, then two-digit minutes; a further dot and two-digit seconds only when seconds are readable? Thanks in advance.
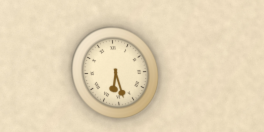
6.28
